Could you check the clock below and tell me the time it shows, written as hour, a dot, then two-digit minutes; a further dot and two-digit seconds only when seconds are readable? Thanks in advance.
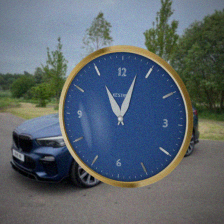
11.03
